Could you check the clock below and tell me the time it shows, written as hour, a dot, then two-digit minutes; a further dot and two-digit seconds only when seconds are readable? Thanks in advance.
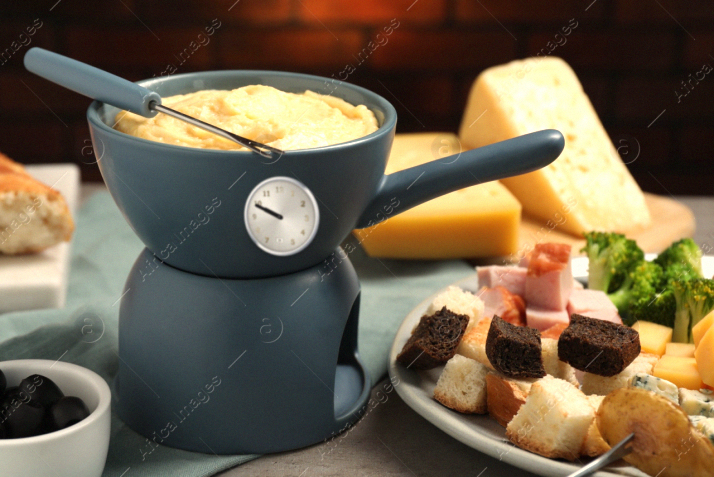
9.49
